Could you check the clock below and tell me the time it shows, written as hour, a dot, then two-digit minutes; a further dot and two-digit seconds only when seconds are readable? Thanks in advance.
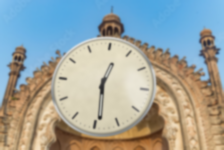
12.29
